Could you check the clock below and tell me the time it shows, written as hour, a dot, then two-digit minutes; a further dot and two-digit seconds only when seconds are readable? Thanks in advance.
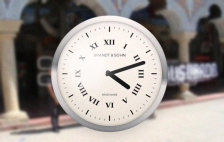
4.12
